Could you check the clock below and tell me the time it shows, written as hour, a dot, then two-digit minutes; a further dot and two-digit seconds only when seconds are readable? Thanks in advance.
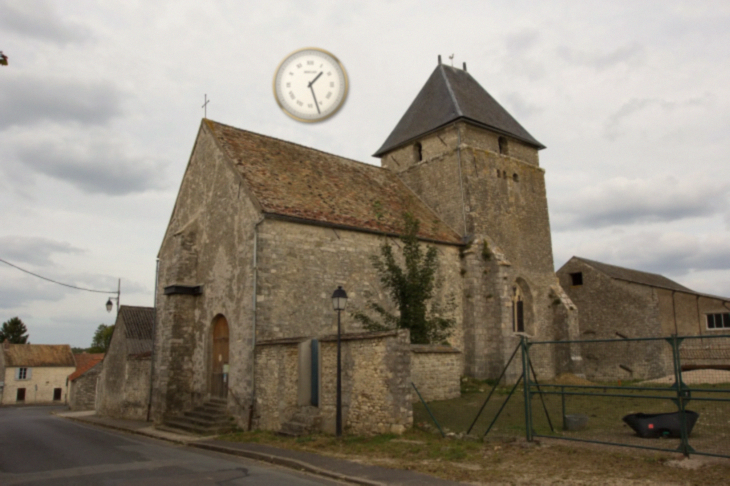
1.27
